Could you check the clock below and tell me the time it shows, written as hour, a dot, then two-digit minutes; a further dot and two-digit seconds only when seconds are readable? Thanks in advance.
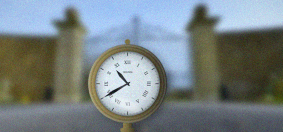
10.40
